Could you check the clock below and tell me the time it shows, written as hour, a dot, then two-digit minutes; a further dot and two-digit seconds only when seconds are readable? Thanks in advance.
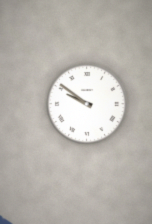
9.51
